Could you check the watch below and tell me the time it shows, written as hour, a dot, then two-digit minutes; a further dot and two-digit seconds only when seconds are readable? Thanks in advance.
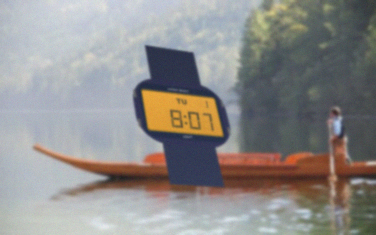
8.07
